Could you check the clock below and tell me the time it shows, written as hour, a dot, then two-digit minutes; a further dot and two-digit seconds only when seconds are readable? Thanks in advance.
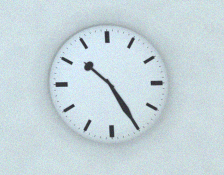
10.25
